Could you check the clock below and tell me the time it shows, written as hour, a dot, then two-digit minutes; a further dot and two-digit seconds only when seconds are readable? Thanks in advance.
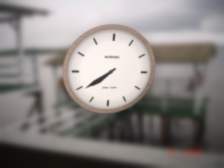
7.39
